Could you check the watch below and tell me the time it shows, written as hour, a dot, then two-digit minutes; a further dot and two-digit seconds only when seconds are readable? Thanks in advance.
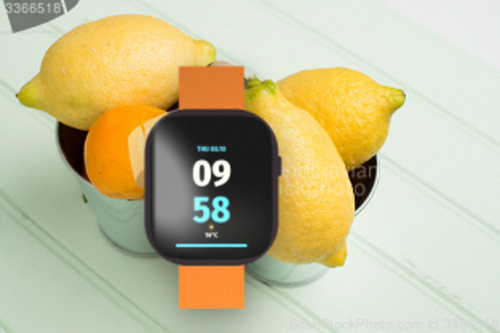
9.58
